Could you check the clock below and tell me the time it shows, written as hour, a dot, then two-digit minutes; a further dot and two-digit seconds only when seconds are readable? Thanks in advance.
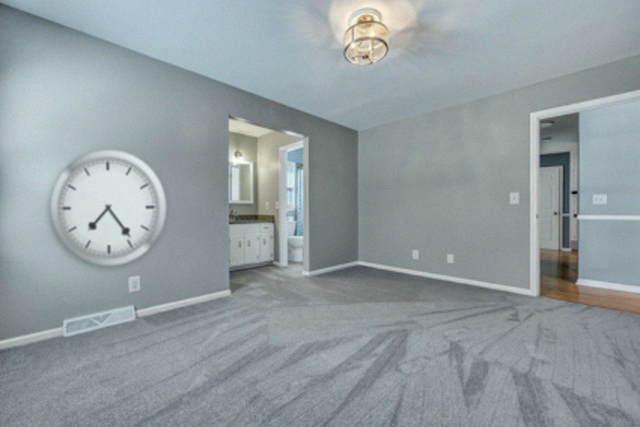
7.24
